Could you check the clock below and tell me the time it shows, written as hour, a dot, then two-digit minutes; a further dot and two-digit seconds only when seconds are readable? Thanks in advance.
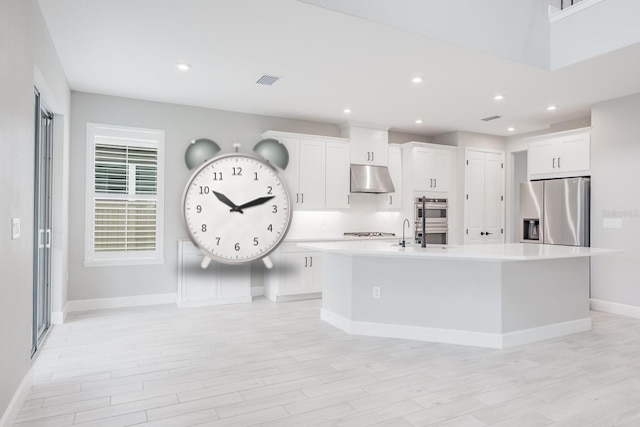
10.12
